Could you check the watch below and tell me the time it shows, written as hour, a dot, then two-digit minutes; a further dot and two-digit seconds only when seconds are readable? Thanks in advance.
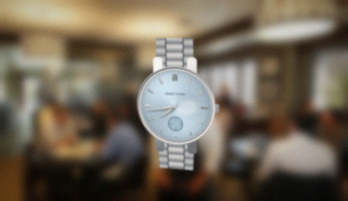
7.43
